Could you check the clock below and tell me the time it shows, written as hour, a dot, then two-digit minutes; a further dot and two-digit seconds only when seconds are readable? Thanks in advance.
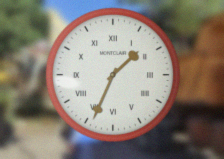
1.34
